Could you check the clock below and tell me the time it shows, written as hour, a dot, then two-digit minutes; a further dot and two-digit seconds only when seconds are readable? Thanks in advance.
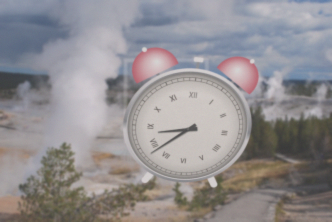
8.38
